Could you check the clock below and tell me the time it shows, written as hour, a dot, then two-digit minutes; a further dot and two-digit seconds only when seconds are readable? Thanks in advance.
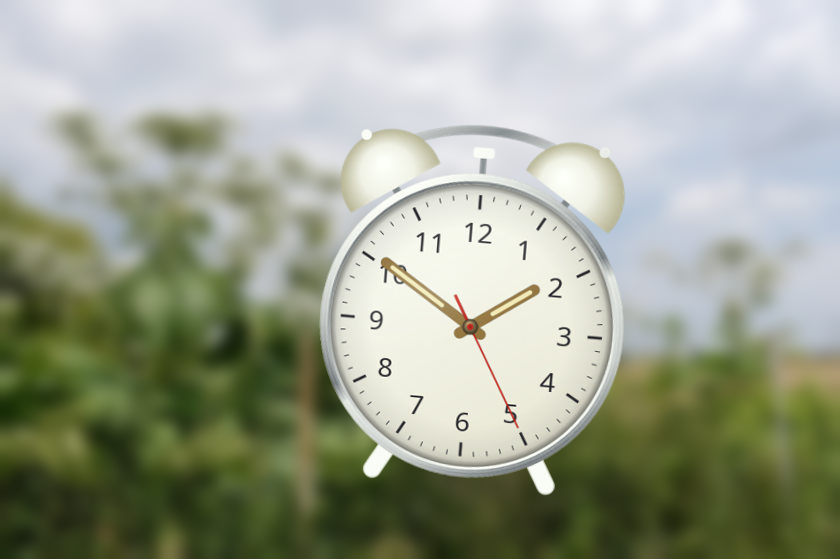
1.50.25
